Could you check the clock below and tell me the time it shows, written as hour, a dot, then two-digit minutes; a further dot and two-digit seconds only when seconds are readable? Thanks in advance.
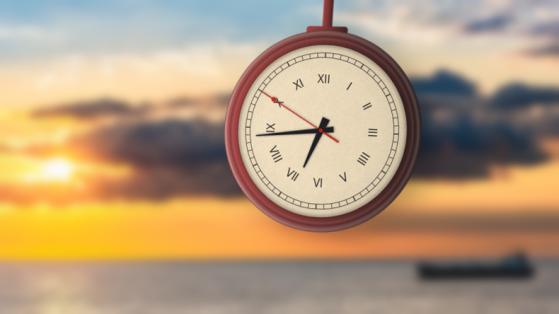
6.43.50
